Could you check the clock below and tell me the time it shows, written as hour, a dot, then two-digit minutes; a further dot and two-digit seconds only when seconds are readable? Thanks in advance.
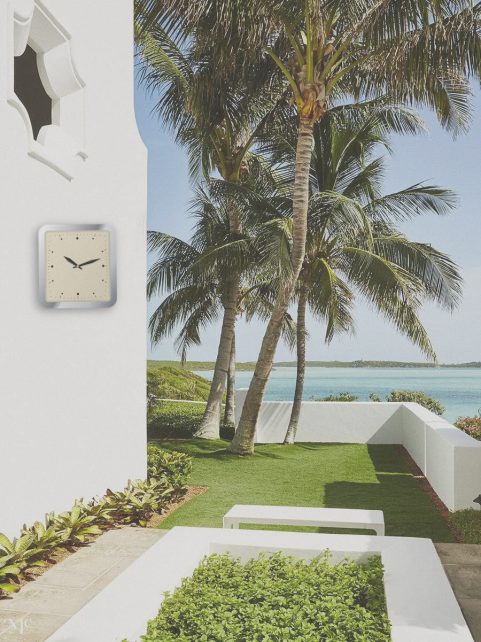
10.12
